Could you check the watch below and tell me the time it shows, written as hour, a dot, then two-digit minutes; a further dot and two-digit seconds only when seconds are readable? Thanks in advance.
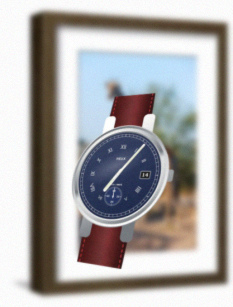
7.06
